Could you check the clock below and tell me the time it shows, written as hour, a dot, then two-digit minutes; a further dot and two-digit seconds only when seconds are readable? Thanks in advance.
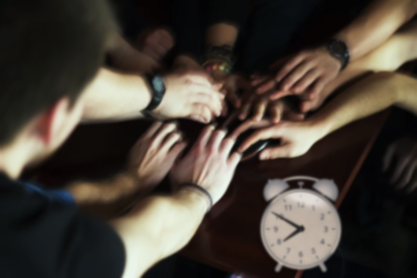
7.50
